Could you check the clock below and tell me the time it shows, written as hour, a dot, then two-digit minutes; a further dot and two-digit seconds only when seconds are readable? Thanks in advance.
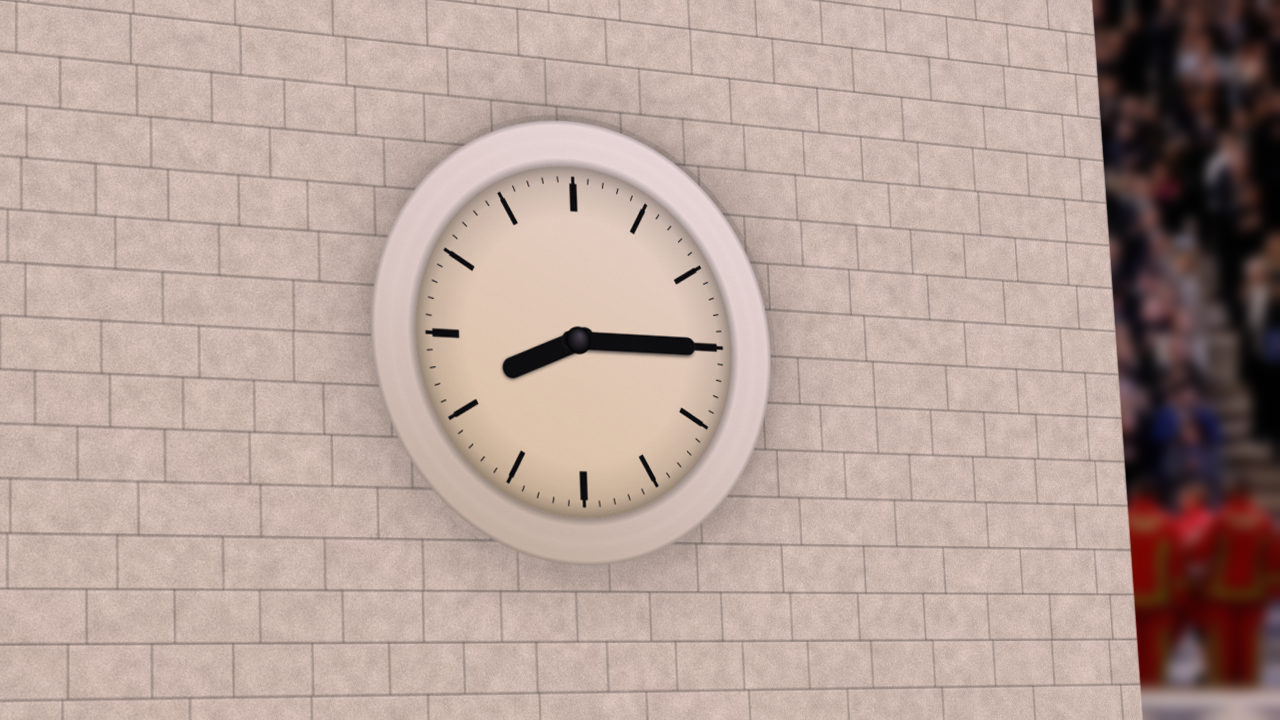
8.15
